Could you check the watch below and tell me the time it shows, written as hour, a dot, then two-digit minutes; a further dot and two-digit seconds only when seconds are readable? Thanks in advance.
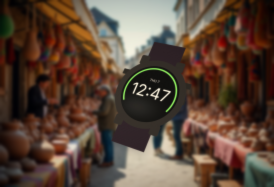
12.47
